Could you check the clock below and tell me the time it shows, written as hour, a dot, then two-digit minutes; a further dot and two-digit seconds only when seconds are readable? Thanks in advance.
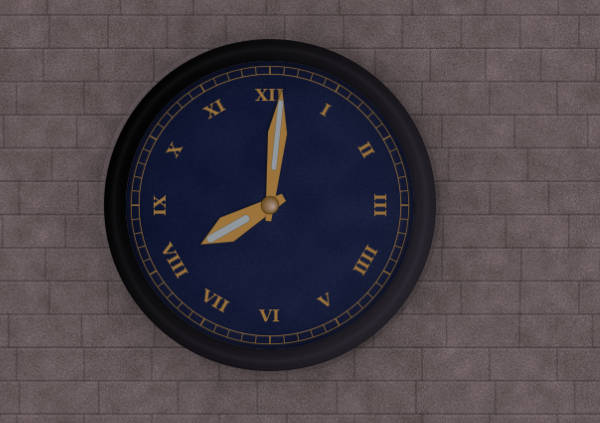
8.01
